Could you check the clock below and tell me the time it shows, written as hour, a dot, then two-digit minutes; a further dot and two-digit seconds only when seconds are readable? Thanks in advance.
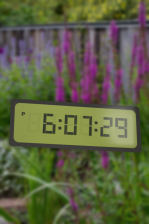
6.07.29
